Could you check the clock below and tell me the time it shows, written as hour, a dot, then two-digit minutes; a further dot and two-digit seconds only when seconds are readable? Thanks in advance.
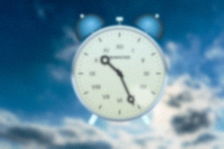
10.26
